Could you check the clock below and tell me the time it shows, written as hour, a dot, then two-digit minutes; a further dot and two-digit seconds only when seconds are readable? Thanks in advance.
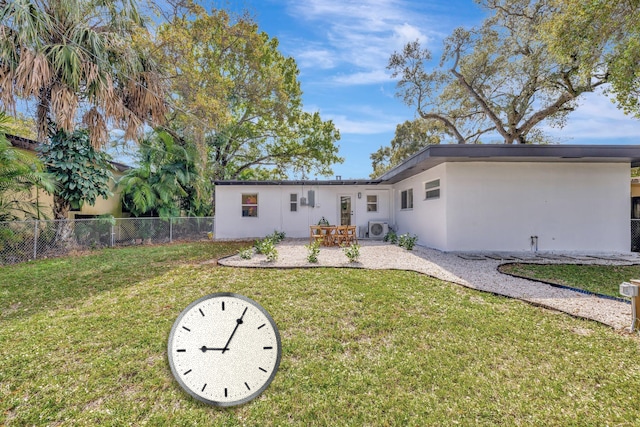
9.05
